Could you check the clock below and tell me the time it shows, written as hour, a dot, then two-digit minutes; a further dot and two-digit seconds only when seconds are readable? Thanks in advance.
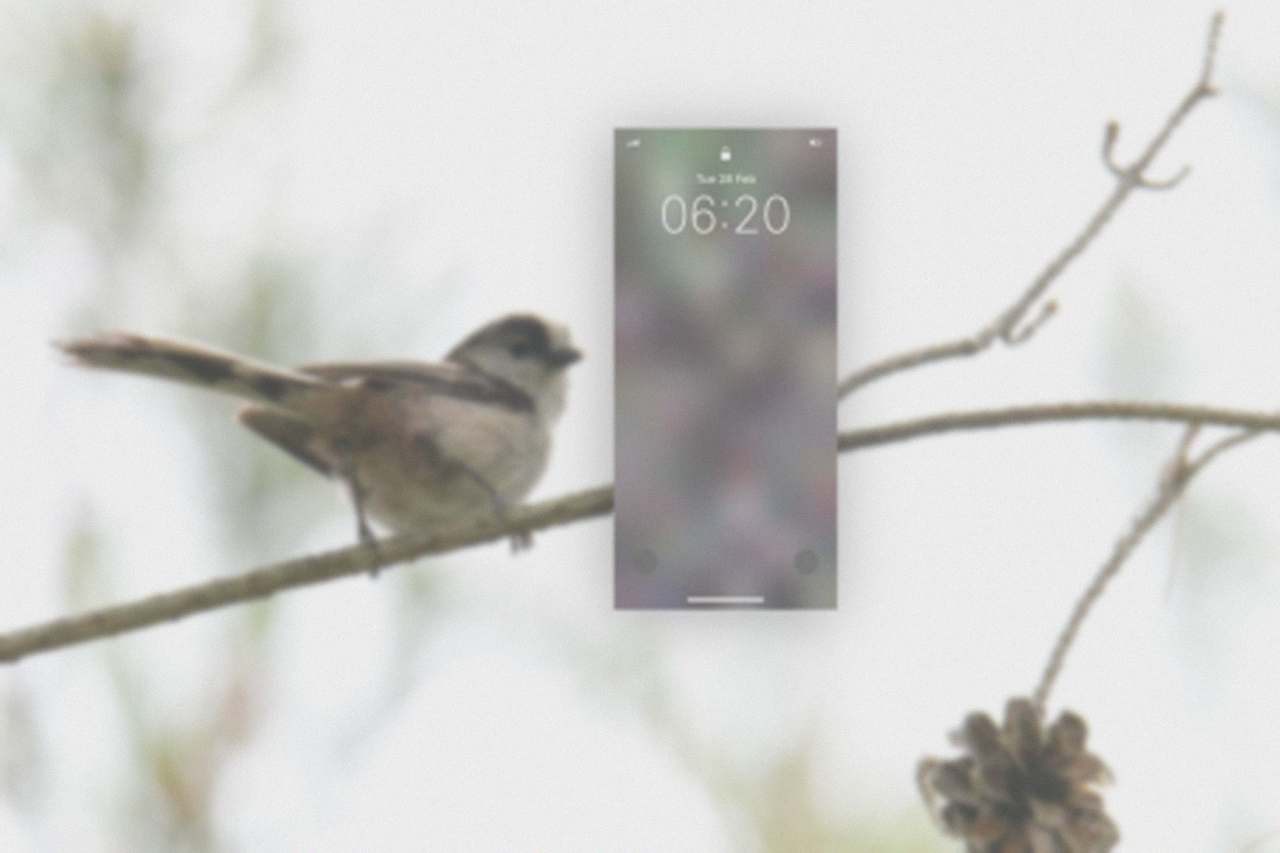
6.20
